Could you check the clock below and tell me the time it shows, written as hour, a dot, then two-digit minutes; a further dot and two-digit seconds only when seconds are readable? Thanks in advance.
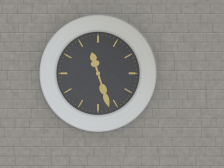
11.27
